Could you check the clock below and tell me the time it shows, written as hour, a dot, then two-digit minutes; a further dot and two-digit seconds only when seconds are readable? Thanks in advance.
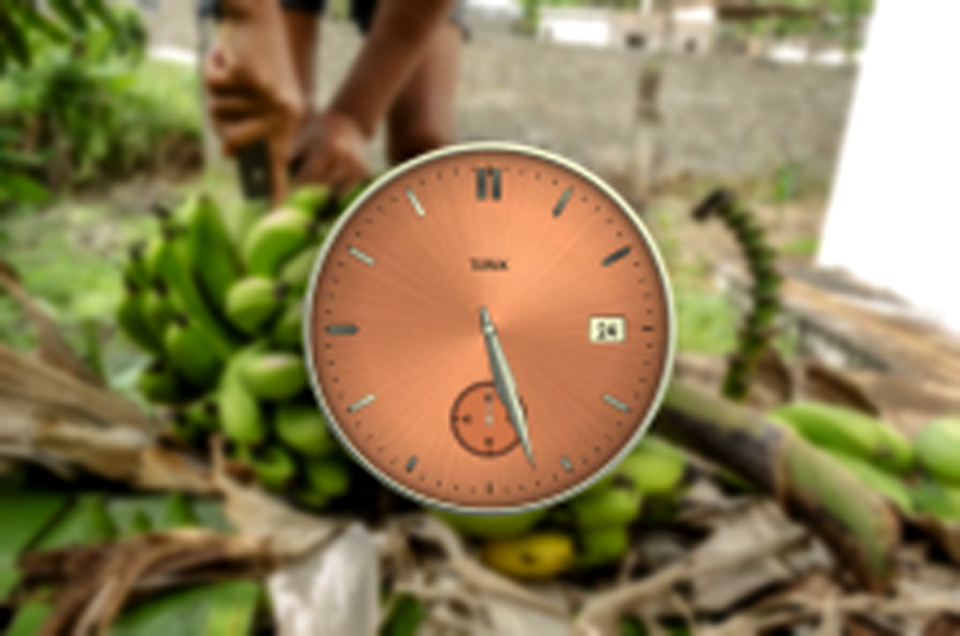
5.27
